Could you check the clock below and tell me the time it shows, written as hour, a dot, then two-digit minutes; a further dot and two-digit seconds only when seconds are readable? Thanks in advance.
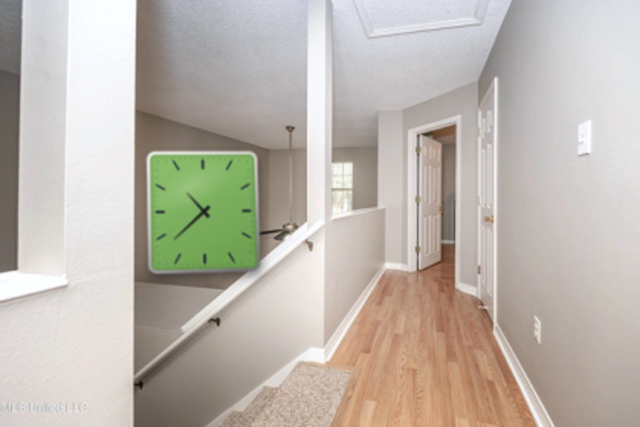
10.38
